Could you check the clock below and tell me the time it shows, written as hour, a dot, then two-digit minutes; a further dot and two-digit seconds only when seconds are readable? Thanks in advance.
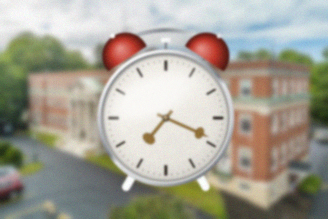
7.19
